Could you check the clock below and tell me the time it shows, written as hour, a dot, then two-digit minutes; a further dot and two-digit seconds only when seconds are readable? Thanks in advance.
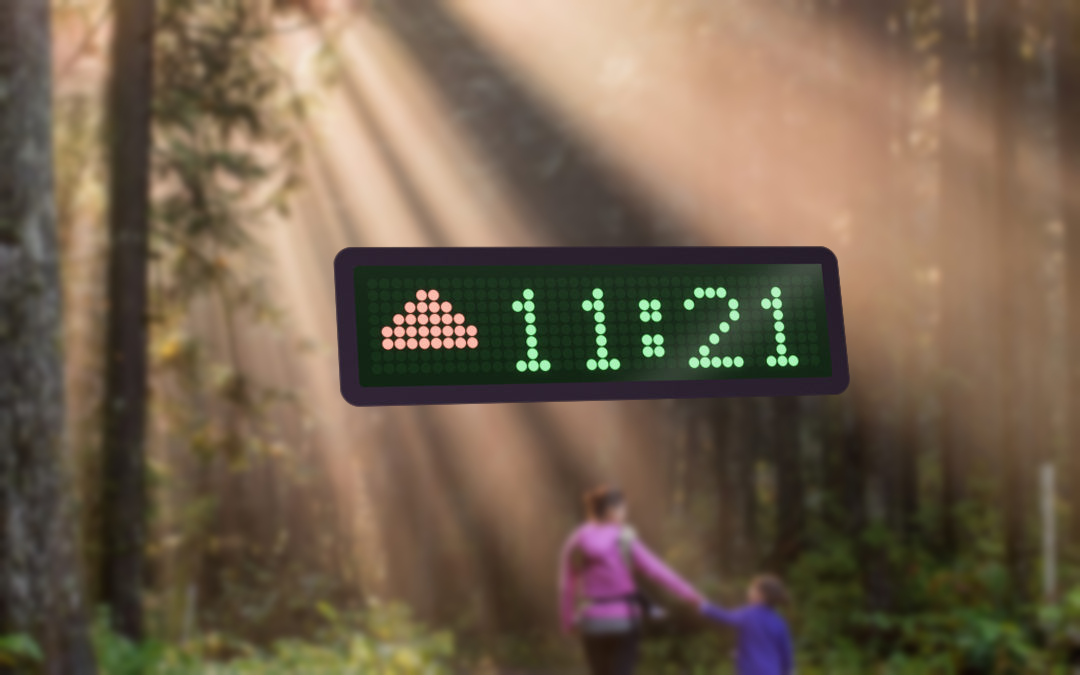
11.21
